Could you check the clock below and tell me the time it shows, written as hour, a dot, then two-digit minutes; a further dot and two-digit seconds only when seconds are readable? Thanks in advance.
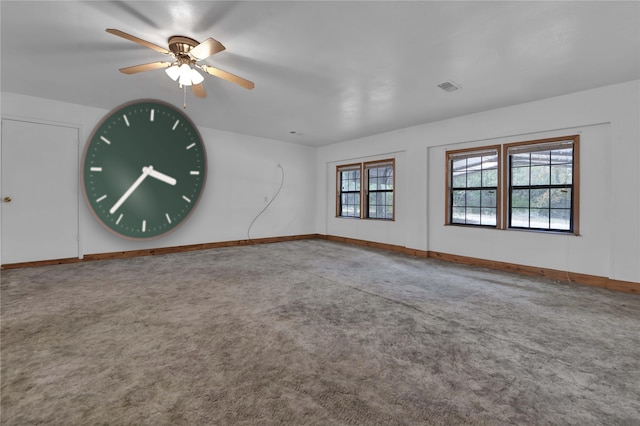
3.37
